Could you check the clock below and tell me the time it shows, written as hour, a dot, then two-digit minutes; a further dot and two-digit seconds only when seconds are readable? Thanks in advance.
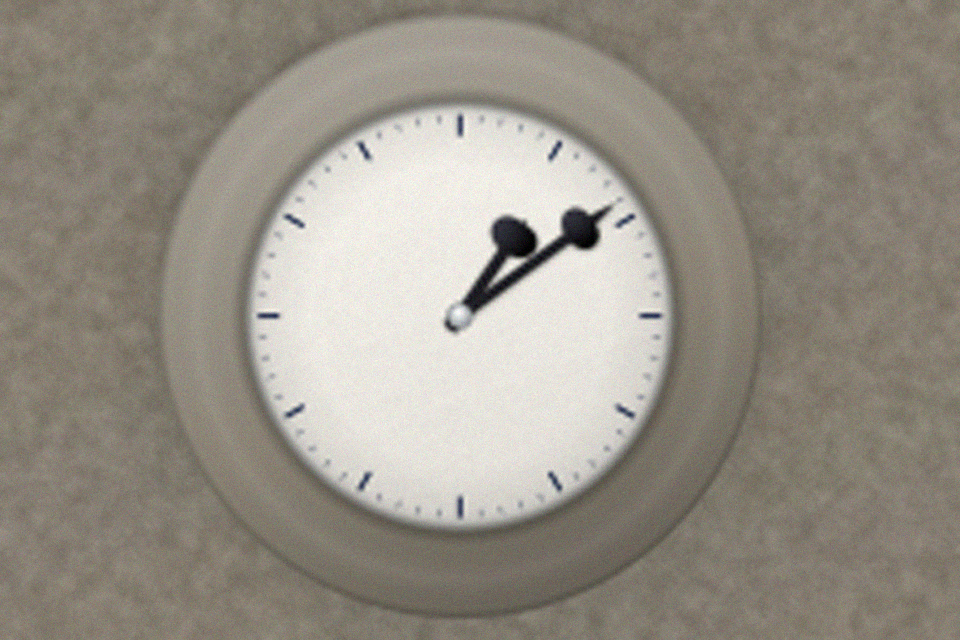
1.09
